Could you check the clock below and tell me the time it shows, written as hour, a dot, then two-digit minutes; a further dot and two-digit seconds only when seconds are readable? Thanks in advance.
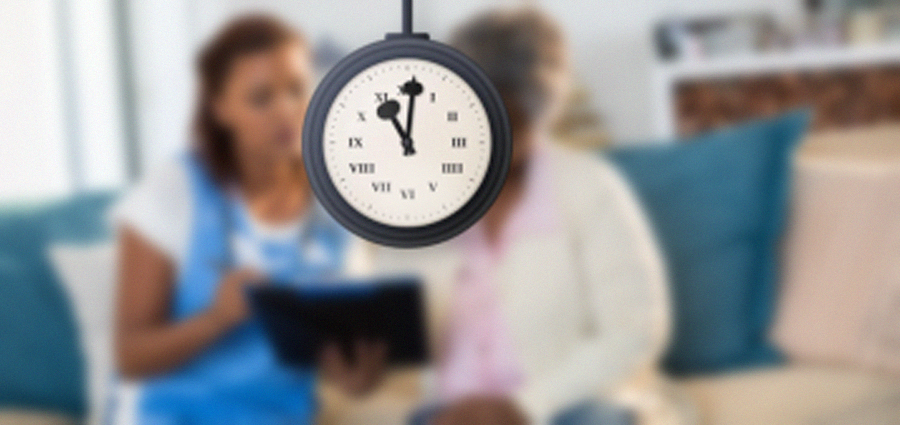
11.01
